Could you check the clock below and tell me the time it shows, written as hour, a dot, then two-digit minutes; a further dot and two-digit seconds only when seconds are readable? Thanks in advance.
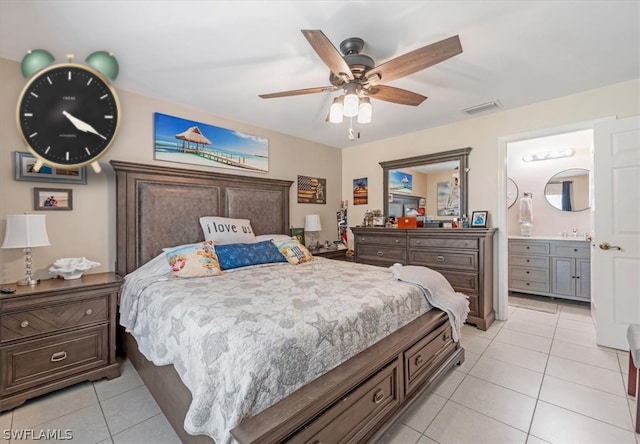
4.20
